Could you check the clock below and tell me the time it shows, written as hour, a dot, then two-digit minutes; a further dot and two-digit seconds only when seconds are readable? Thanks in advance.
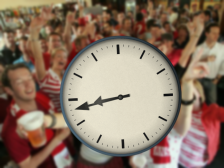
8.43
